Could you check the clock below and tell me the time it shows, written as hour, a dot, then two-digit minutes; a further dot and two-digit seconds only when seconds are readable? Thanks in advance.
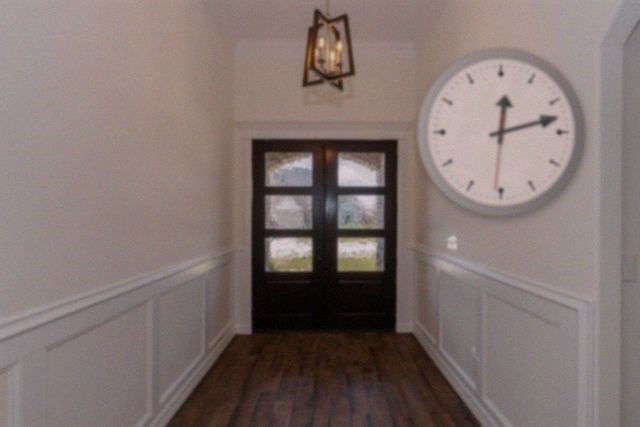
12.12.31
